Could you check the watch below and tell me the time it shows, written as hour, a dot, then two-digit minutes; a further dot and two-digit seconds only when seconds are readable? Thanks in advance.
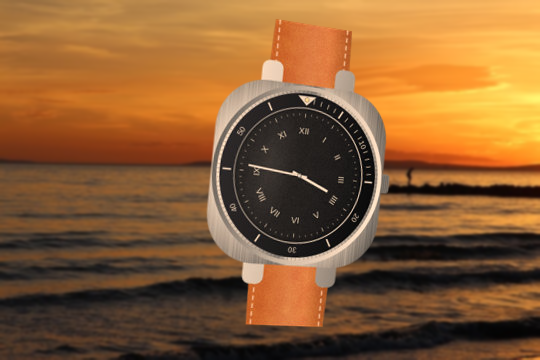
3.46
